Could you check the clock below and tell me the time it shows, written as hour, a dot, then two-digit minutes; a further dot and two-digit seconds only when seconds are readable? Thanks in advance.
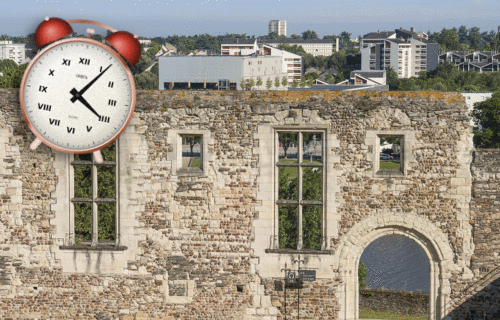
4.06
